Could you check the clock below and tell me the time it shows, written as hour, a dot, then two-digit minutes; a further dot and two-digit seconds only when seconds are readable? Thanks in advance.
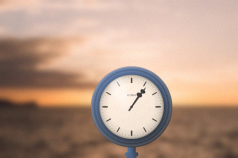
1.06
